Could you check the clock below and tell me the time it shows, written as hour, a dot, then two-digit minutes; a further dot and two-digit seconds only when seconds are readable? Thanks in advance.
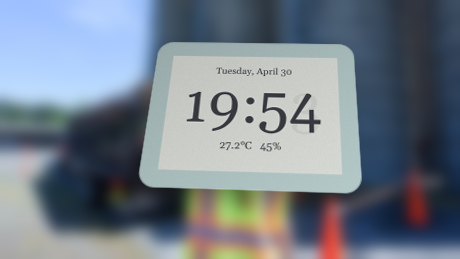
19.54
